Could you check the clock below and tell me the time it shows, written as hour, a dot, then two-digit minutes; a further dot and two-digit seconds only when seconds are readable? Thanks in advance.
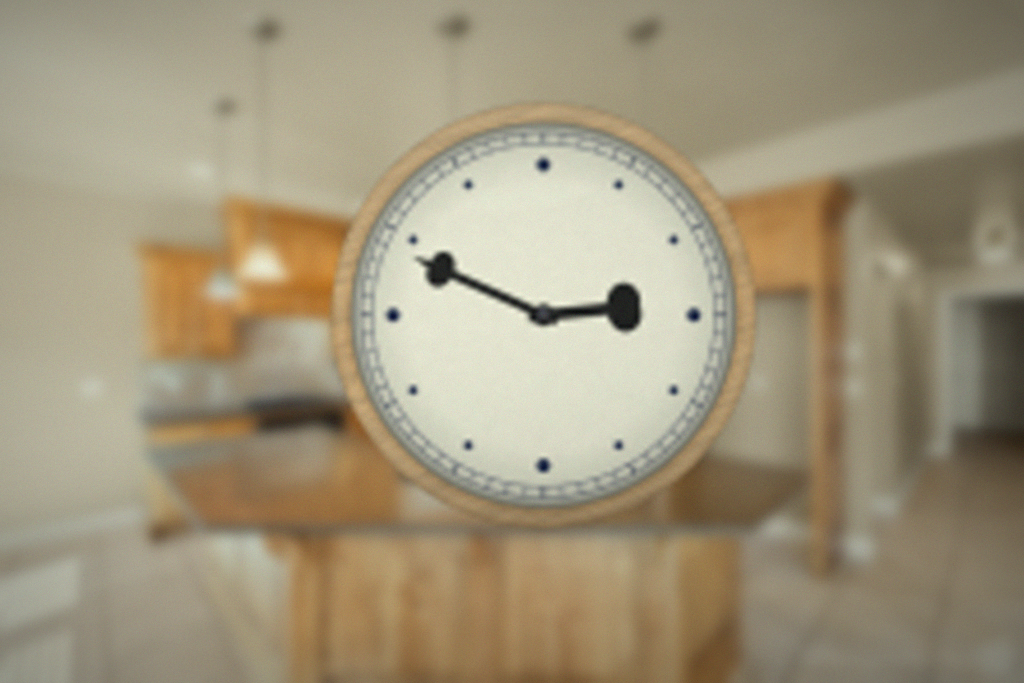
2.49
